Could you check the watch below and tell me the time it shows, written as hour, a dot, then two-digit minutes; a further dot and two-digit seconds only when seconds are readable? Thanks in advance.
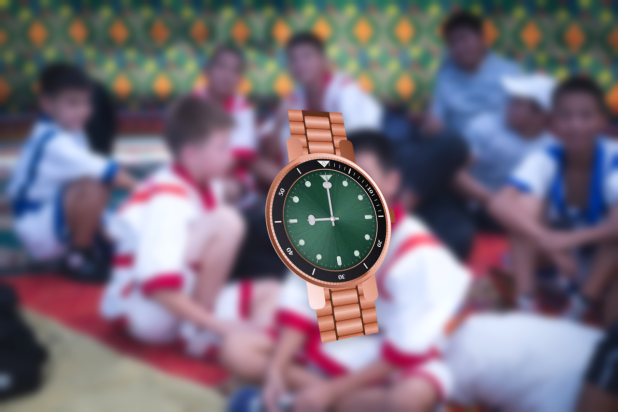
9.00
